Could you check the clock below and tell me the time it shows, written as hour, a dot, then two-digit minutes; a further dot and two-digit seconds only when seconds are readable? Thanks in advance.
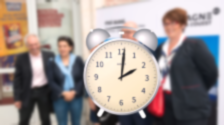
2.01
